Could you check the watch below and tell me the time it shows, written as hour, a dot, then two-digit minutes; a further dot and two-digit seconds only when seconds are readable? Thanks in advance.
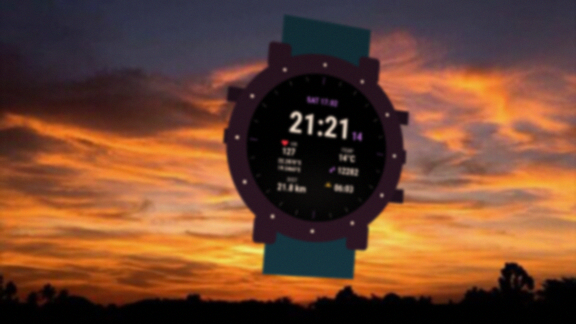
21.21
